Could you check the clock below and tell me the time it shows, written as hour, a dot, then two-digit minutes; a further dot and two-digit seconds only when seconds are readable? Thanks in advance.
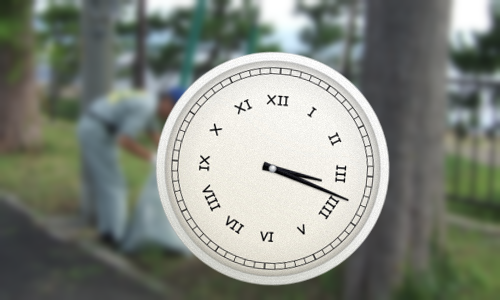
3.18
